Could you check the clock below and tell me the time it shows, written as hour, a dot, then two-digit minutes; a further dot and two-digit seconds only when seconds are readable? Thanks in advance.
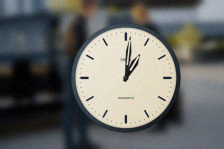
1.01
